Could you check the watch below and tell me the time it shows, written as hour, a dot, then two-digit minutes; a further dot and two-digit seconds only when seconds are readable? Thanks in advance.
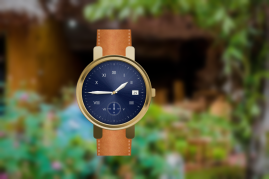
1.45
